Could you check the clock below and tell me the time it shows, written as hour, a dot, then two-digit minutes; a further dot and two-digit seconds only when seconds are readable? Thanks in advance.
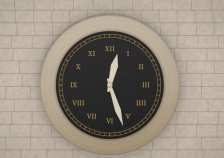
12.27
